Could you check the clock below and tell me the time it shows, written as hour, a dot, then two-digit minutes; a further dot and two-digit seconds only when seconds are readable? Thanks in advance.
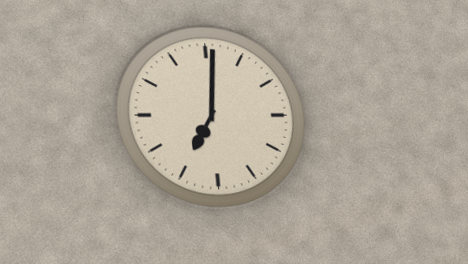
7.01
